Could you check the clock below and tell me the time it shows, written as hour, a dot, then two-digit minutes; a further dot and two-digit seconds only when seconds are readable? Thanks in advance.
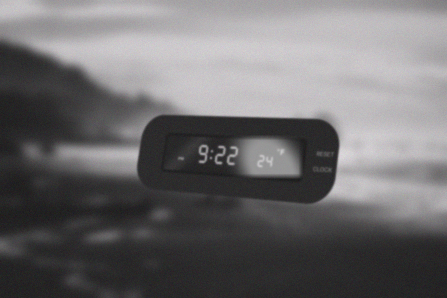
9.22
